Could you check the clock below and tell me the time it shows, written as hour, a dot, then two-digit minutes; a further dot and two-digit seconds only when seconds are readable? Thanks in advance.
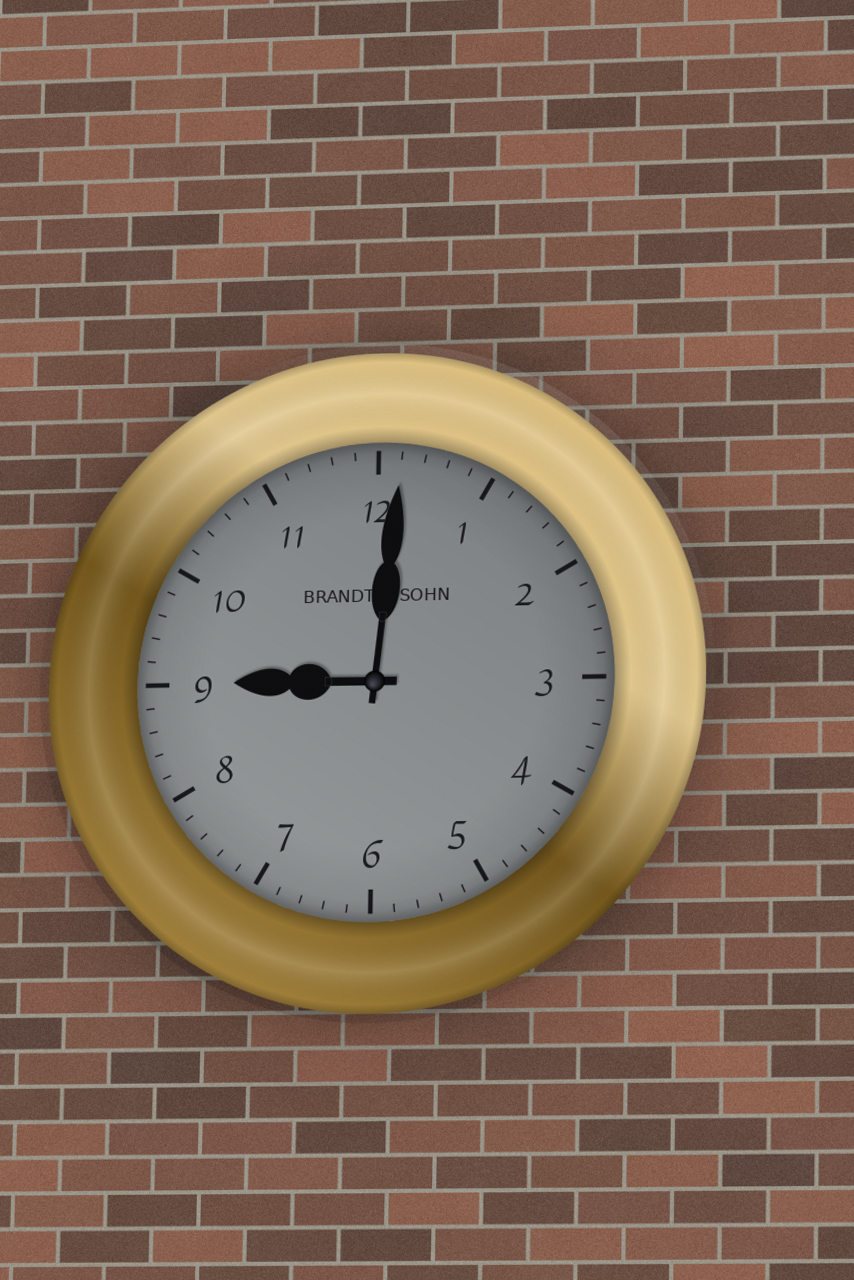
9.01
